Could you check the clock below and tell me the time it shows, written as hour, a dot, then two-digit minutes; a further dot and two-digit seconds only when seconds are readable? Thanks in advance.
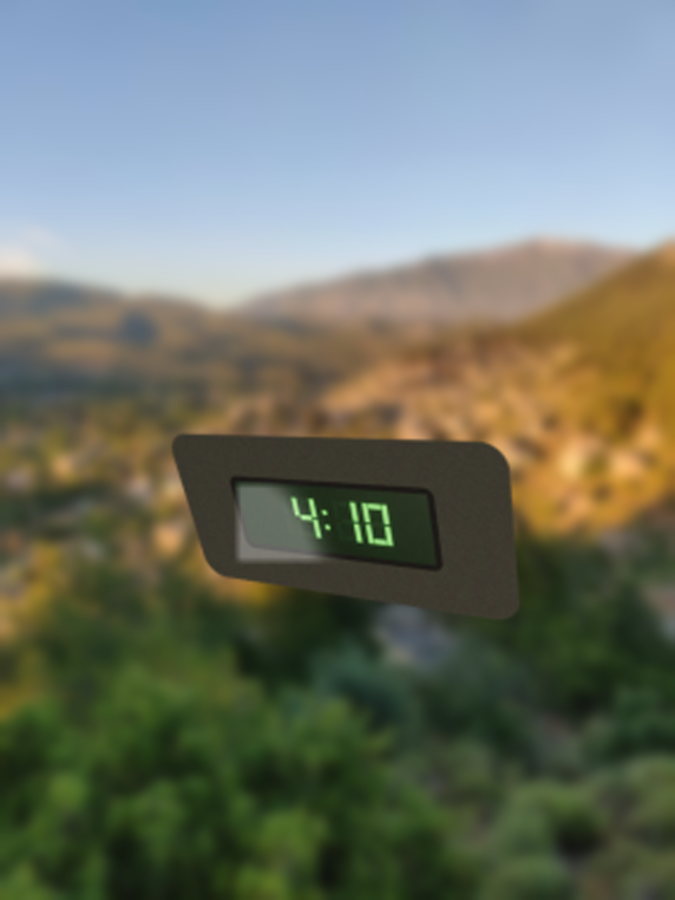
4.10
